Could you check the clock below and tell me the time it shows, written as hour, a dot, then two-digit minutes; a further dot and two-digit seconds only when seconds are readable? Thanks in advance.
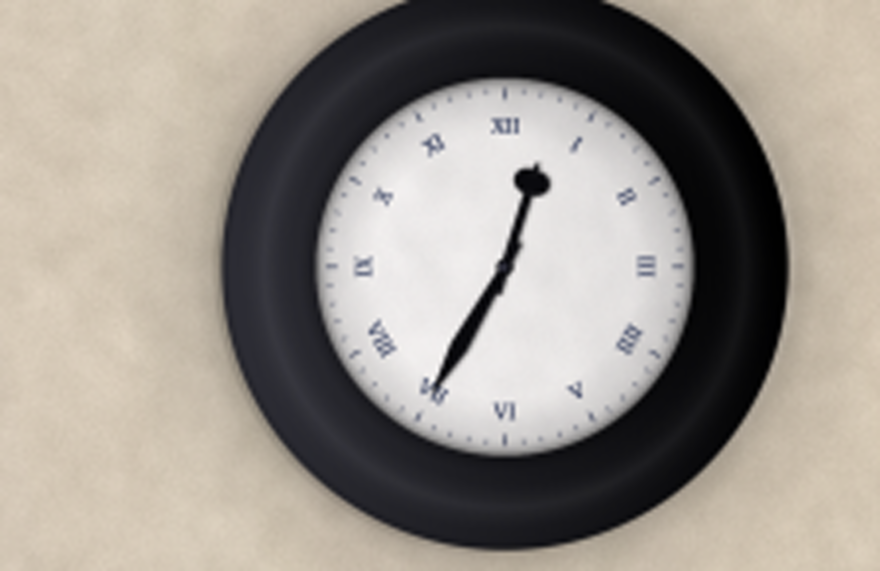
12.35
